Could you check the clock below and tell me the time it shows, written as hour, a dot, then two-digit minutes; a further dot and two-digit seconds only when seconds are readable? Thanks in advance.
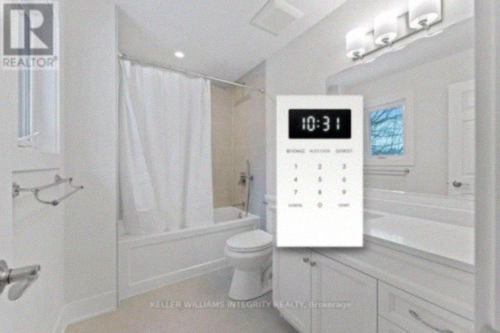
10.31
